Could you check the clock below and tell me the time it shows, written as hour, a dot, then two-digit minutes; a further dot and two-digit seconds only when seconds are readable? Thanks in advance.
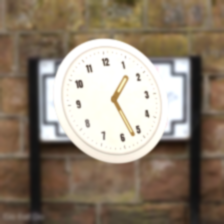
1.27
